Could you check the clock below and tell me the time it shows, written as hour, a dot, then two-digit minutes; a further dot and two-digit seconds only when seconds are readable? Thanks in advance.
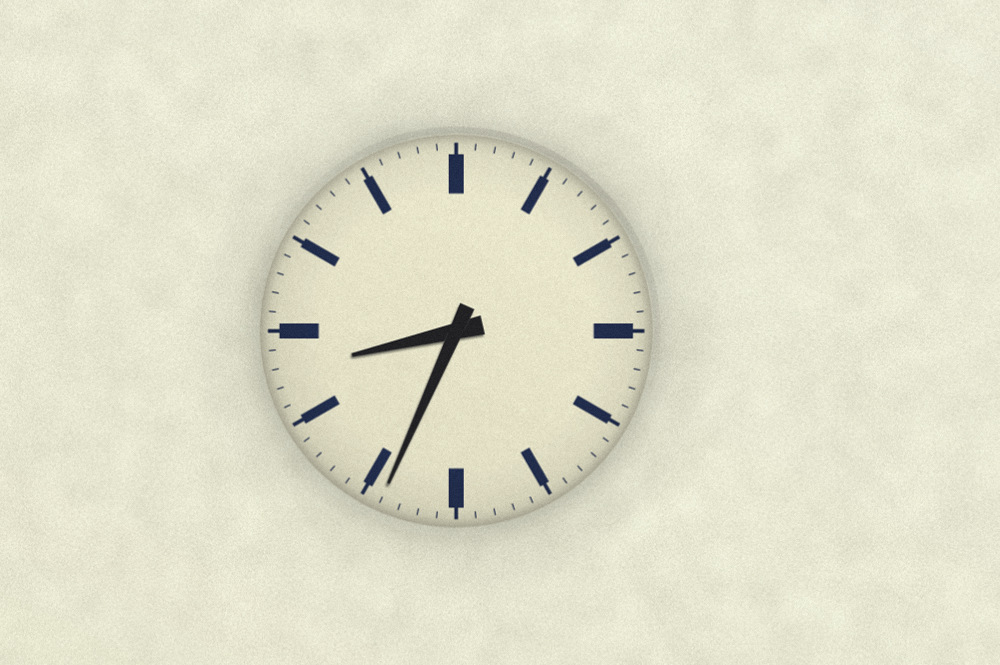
8.34
